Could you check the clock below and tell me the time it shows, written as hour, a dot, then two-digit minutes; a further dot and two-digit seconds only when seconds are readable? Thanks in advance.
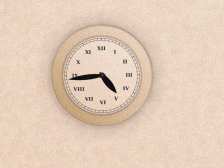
4.44
